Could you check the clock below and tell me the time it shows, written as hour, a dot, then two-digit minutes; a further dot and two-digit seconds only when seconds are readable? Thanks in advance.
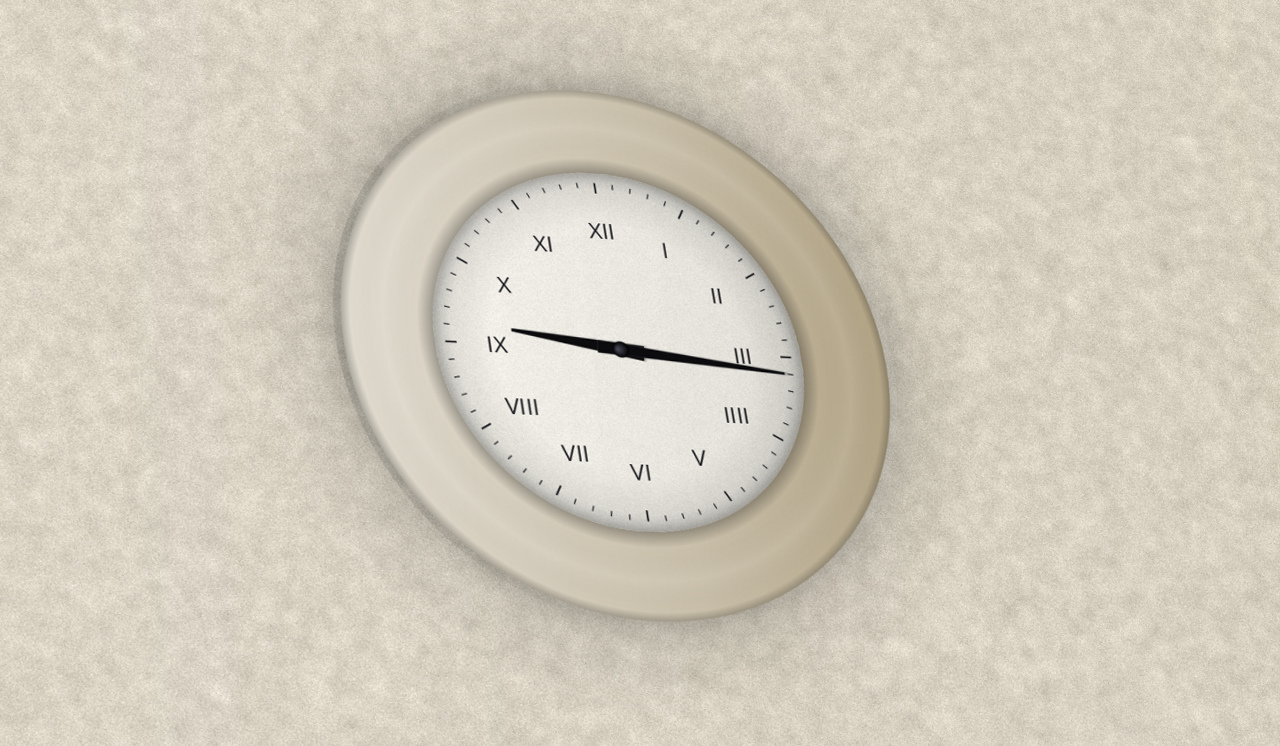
9.16
